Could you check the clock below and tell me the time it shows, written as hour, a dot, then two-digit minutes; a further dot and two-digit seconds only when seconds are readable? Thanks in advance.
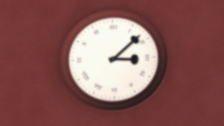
3.08
